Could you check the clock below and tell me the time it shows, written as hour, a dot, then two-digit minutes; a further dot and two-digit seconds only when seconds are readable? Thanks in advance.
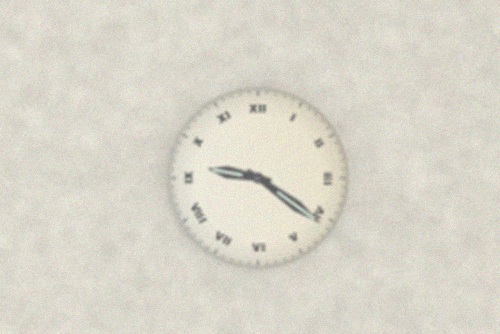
9.21
